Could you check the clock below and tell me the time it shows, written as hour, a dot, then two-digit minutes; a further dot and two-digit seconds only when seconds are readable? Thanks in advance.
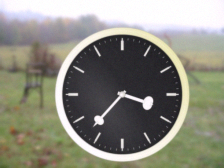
3.37
